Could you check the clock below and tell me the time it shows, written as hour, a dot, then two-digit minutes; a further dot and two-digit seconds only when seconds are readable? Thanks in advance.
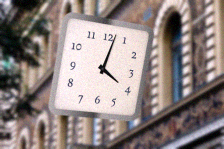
4.02
